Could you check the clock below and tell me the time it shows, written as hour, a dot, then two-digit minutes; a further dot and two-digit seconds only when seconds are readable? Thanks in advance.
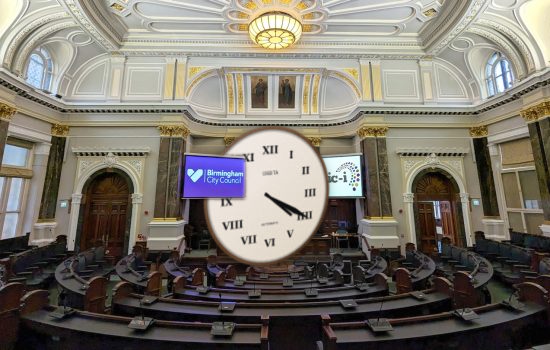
4.20
